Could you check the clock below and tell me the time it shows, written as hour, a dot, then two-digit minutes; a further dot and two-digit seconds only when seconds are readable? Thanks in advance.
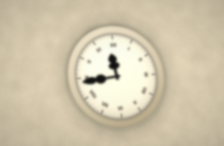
11.44
